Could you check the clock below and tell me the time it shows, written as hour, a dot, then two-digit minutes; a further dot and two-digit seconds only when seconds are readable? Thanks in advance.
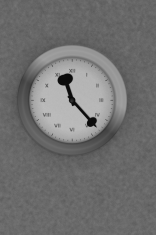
11.23
